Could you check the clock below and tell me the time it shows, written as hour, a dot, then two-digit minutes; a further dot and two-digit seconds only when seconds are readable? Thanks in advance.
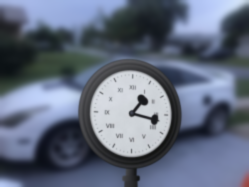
1.17
